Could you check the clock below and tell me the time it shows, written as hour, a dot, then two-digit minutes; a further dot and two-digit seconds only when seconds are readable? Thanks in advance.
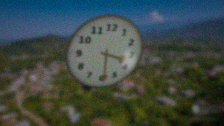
3.29
